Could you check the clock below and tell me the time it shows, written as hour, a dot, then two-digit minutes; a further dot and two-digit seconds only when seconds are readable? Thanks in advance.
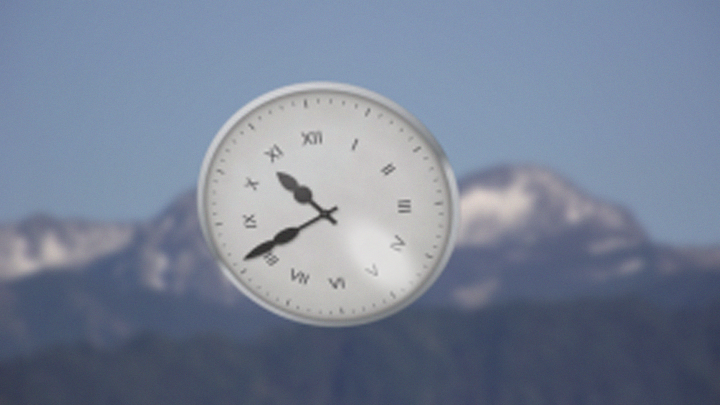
10.41
